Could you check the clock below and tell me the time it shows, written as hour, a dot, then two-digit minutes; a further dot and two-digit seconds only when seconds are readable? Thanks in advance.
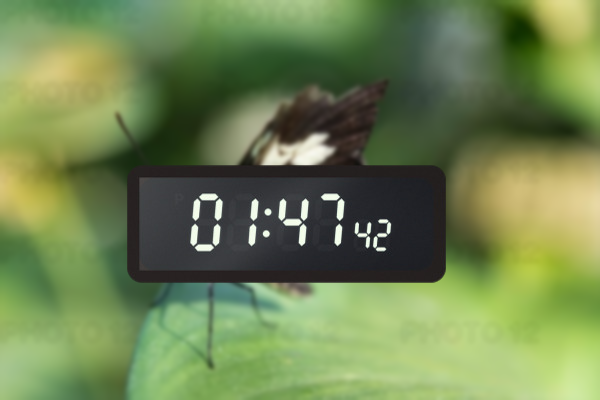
1.47.42
